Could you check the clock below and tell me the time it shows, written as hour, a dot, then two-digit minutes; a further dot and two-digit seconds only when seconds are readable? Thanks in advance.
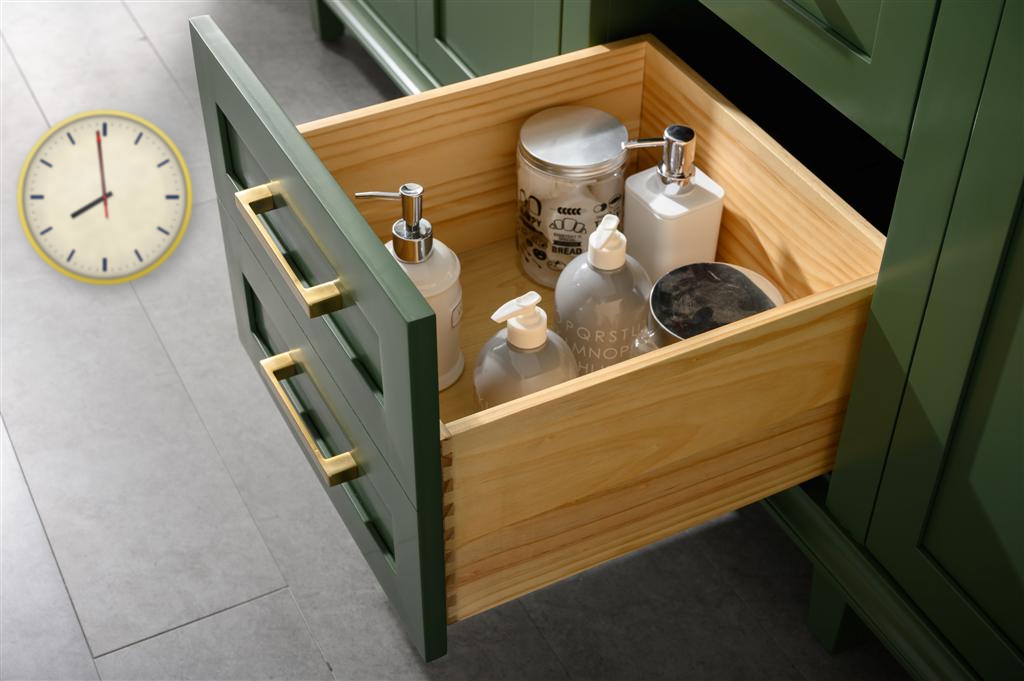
7.58.59
